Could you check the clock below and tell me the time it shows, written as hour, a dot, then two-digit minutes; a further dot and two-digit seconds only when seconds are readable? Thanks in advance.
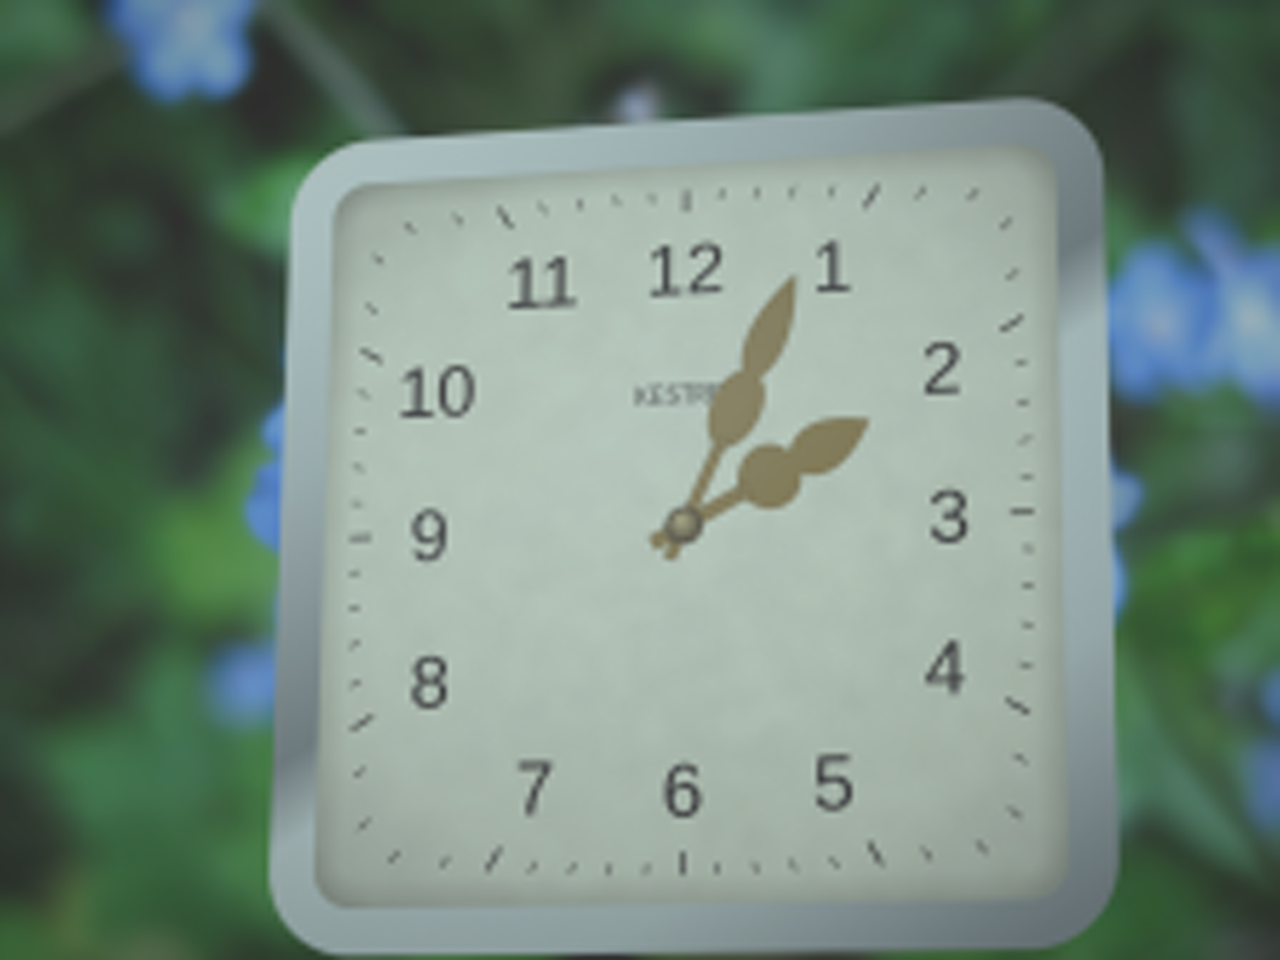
2.04
